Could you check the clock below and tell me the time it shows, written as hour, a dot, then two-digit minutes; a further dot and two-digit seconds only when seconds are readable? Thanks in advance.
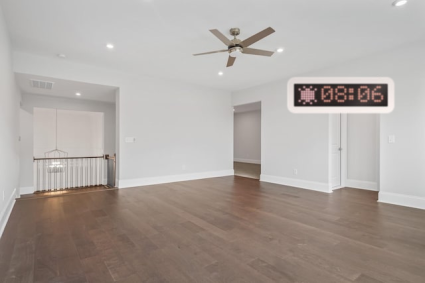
8.06
